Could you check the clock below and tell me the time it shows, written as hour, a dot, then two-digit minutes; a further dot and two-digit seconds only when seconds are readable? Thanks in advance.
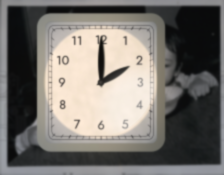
2.00
